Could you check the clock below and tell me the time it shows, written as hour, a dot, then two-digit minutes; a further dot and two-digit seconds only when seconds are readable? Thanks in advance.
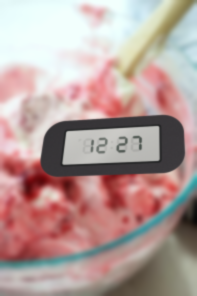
12.27
